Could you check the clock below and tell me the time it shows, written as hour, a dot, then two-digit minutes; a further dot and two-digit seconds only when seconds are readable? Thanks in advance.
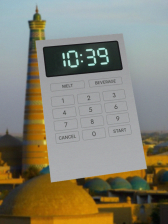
10.39
